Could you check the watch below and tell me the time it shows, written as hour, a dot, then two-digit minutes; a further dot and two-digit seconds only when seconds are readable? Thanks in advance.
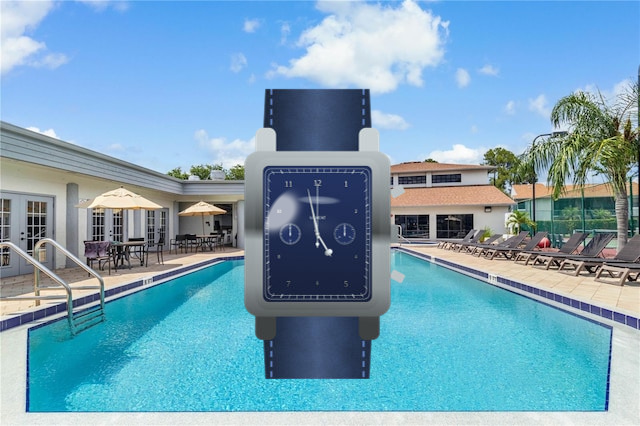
4.58
